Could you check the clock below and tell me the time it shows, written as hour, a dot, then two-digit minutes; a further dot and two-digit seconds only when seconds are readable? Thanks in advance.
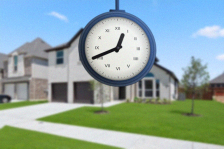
12.41
